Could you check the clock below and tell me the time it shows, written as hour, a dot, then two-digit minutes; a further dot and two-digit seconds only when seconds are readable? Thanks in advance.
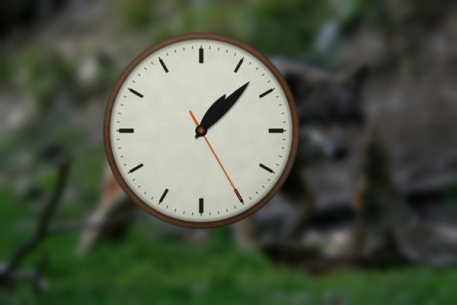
1.07.25
